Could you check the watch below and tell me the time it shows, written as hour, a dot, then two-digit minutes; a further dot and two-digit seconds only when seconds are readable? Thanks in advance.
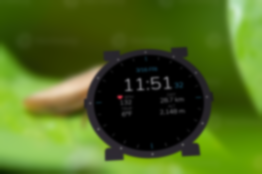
11.51
